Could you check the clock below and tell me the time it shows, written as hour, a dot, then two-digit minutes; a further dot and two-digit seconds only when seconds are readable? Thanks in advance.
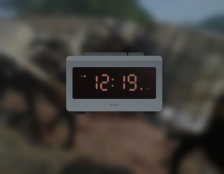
12.19
